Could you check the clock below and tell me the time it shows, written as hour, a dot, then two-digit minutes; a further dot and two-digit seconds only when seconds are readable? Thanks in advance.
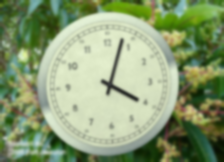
4.03
